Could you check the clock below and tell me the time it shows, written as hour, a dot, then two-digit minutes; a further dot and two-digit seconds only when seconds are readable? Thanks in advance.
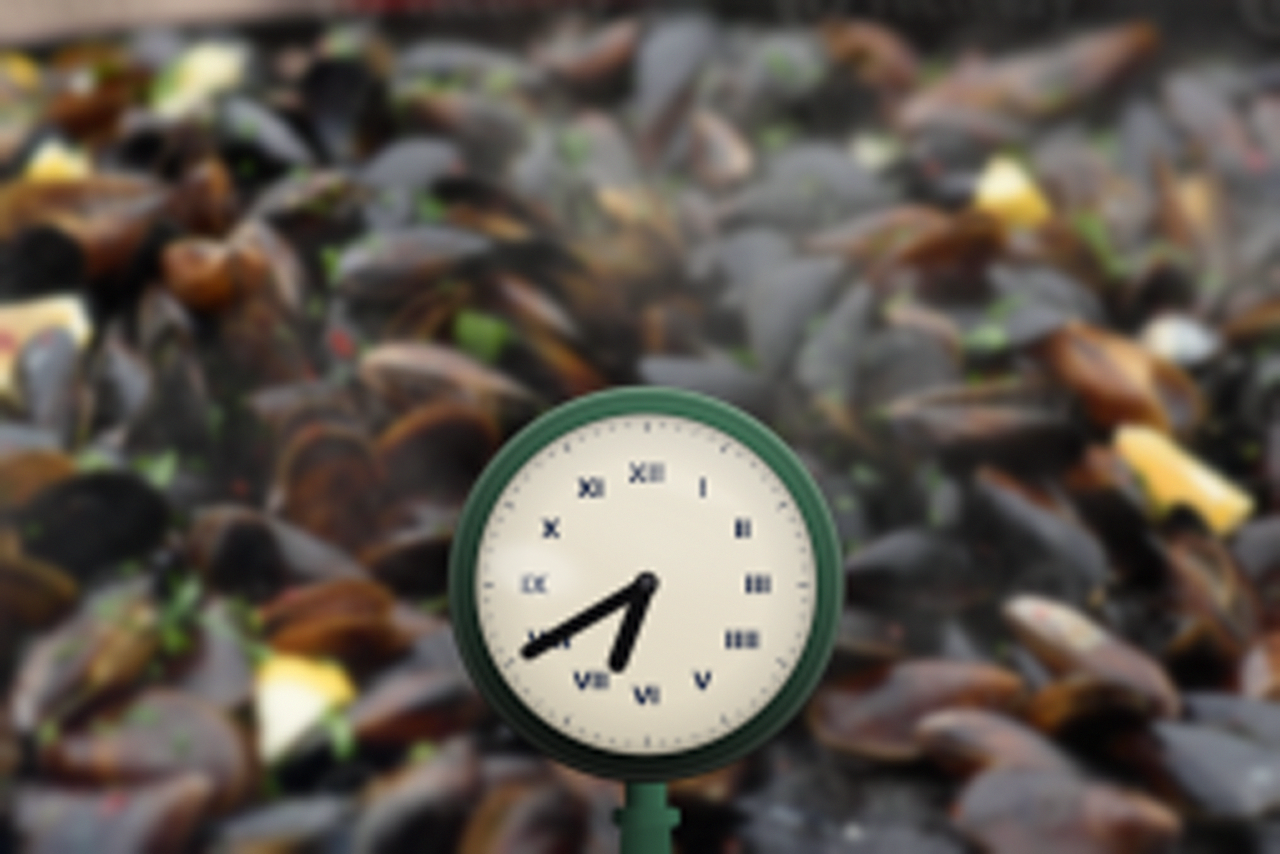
6.40
